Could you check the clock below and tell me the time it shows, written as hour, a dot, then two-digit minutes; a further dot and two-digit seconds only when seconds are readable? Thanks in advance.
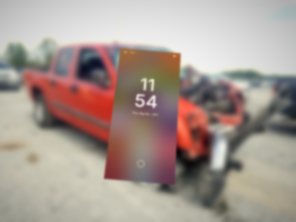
11.54
